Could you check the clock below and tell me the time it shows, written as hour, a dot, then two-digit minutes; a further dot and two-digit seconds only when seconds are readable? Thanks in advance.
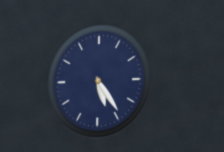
5.24
